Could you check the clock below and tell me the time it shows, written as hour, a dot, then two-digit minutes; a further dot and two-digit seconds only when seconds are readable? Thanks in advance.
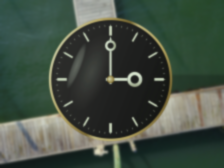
3.00
